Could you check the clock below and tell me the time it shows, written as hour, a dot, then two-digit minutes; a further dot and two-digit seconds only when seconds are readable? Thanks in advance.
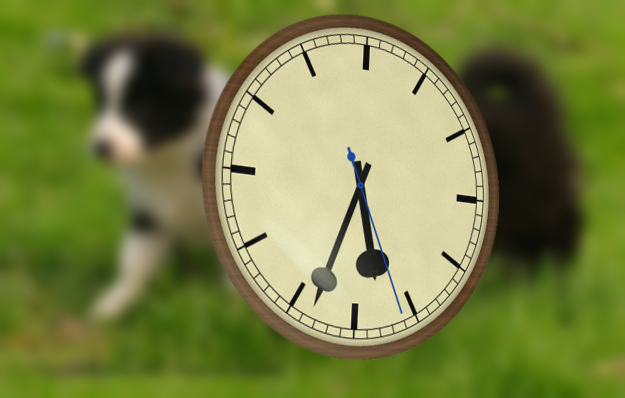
5.33.26
